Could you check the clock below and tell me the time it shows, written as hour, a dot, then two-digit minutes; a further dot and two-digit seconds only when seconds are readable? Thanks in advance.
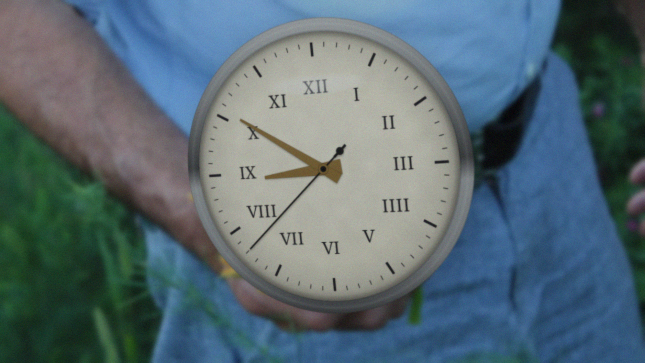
8.50.38
